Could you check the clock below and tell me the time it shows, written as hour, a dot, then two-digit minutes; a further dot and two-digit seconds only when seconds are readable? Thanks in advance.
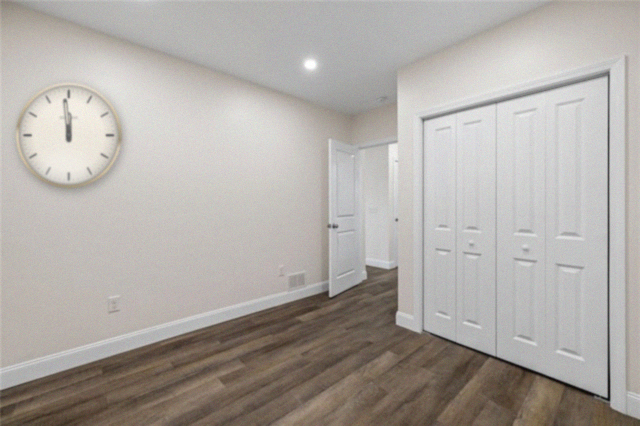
11.59
